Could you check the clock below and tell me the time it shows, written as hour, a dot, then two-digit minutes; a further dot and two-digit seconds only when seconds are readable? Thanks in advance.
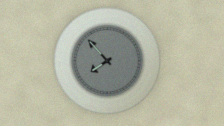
7.53
